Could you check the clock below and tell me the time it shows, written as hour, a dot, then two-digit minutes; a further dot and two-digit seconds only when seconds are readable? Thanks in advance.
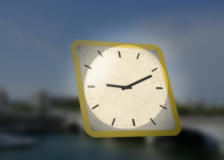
9.11
